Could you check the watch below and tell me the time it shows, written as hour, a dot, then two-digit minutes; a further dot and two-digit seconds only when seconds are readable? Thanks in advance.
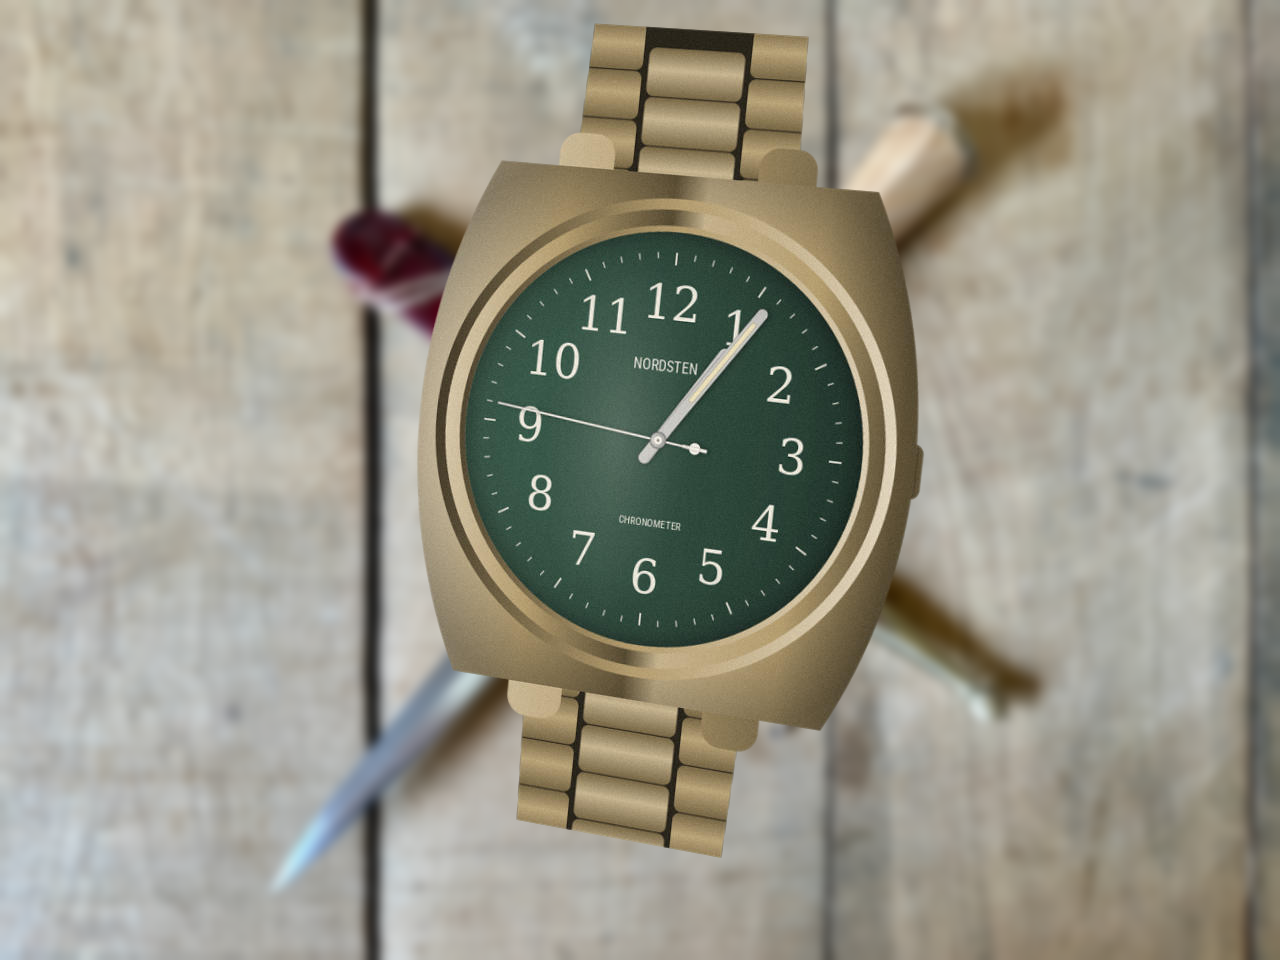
1.05.46
